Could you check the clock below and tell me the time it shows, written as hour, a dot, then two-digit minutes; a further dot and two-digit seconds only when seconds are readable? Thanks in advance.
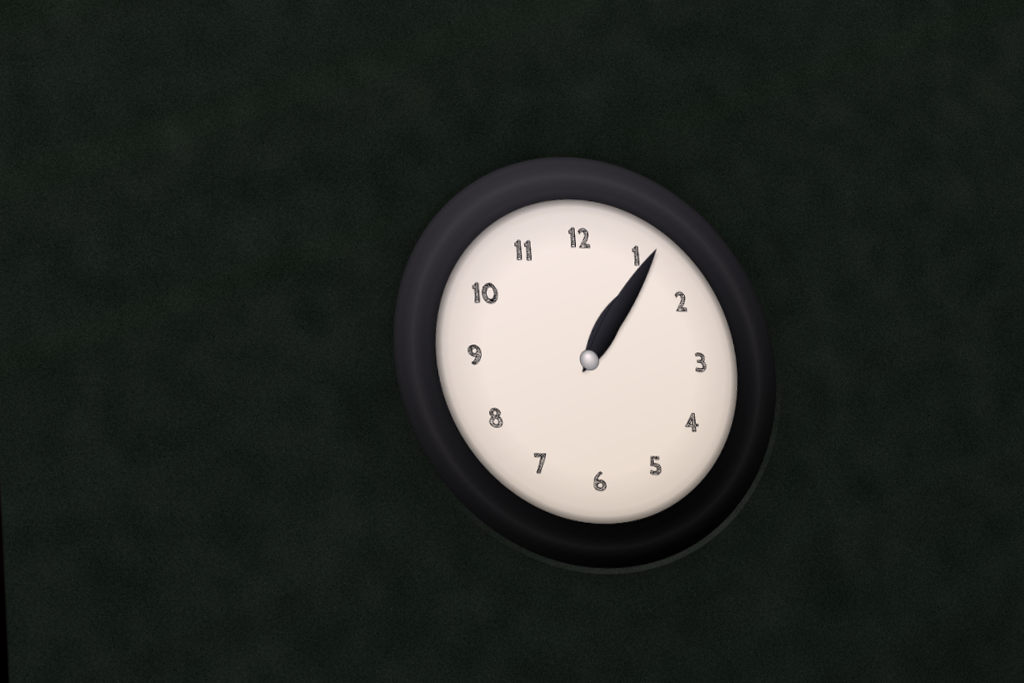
1.06
